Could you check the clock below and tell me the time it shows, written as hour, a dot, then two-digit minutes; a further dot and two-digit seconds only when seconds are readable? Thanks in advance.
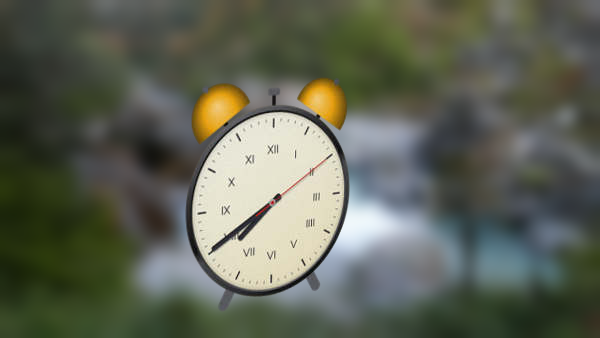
7.40.10
